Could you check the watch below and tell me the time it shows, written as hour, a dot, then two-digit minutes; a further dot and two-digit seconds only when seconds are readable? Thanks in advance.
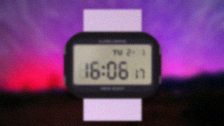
16.06.17
